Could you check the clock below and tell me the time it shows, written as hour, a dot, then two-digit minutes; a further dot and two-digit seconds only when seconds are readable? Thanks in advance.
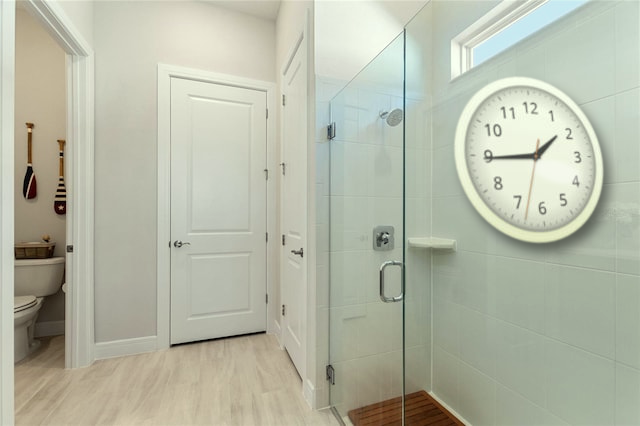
1.44.33
